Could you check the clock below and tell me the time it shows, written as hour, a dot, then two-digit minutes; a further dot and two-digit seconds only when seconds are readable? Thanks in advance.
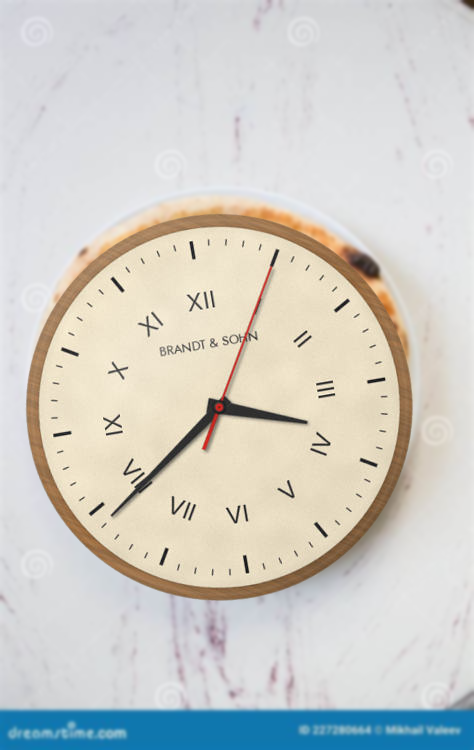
3.39.05
